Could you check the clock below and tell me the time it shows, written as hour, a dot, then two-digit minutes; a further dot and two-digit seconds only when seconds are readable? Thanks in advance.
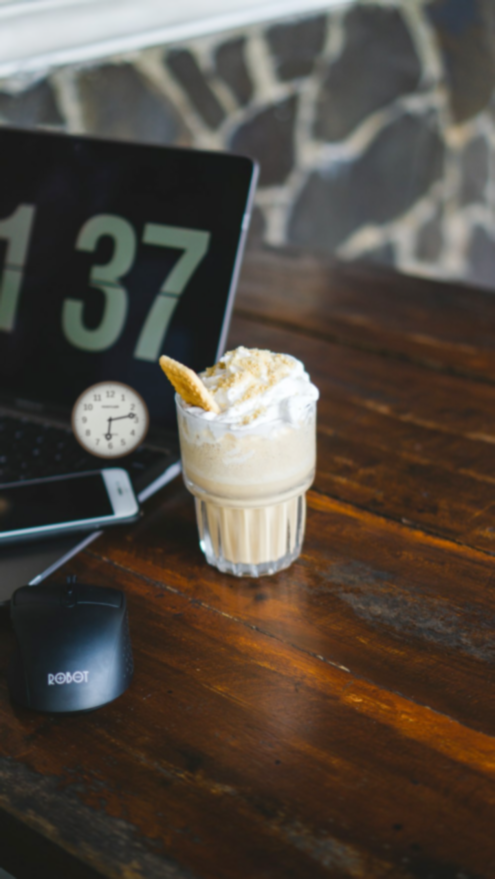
6.13
